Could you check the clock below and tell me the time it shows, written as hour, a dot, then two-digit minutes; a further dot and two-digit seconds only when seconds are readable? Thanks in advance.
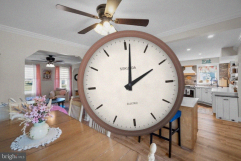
2.01
